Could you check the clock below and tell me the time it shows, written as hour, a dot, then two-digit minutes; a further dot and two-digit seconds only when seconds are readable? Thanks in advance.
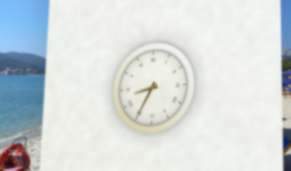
8.35
